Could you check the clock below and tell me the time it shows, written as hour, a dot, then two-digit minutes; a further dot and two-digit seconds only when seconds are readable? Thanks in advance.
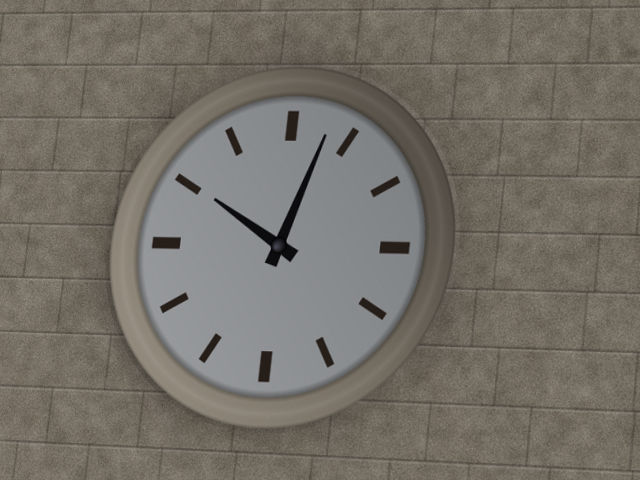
10.03
